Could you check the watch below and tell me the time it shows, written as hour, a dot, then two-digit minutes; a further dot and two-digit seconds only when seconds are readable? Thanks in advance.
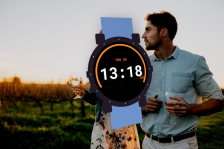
13.18
